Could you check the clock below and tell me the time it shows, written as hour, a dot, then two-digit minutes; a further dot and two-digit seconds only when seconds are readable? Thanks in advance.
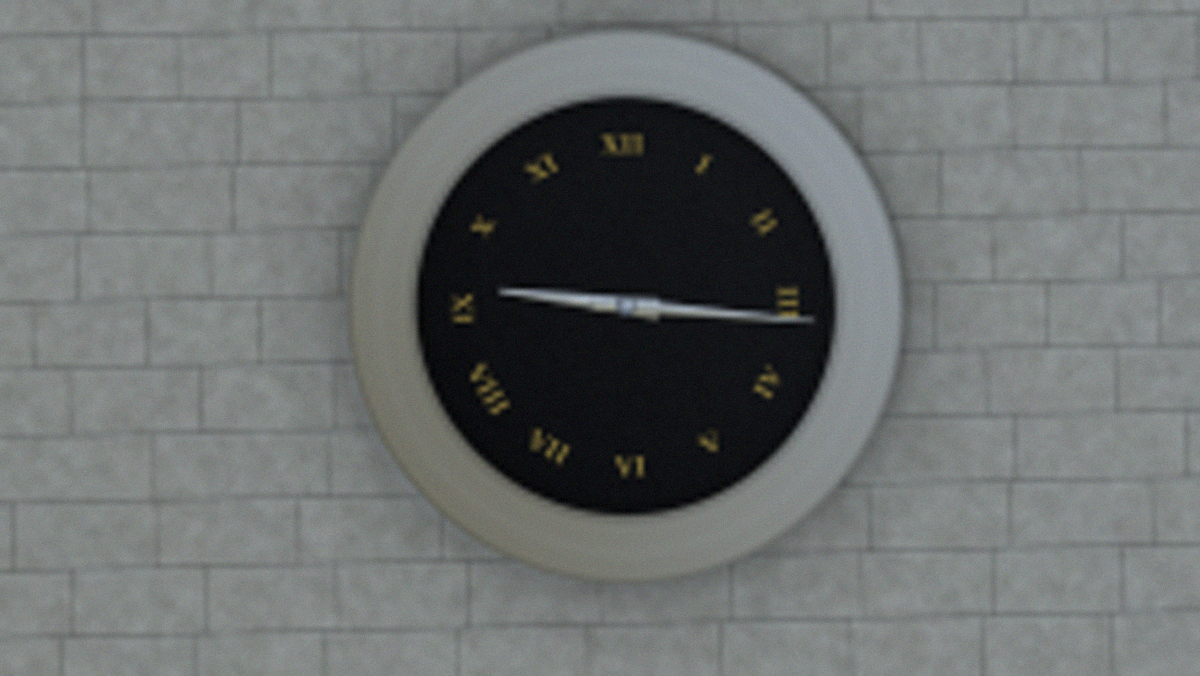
9.16
